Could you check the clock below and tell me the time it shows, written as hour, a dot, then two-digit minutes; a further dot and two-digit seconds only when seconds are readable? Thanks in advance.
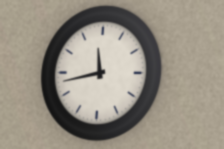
11.43
